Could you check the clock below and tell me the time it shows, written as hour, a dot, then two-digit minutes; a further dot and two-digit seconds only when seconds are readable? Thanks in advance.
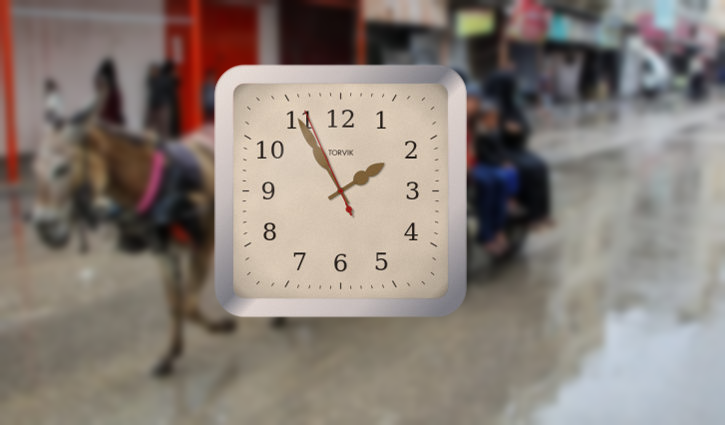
1.54.56
